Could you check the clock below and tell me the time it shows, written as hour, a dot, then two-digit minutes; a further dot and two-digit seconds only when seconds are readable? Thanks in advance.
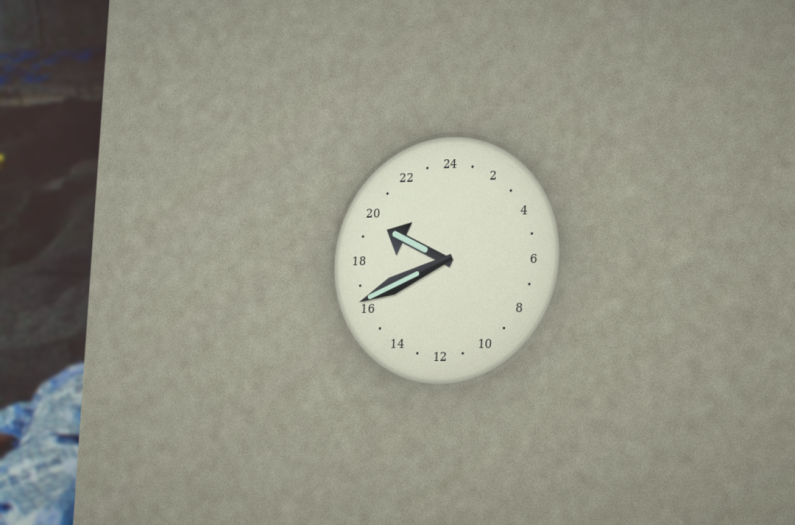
19.41
